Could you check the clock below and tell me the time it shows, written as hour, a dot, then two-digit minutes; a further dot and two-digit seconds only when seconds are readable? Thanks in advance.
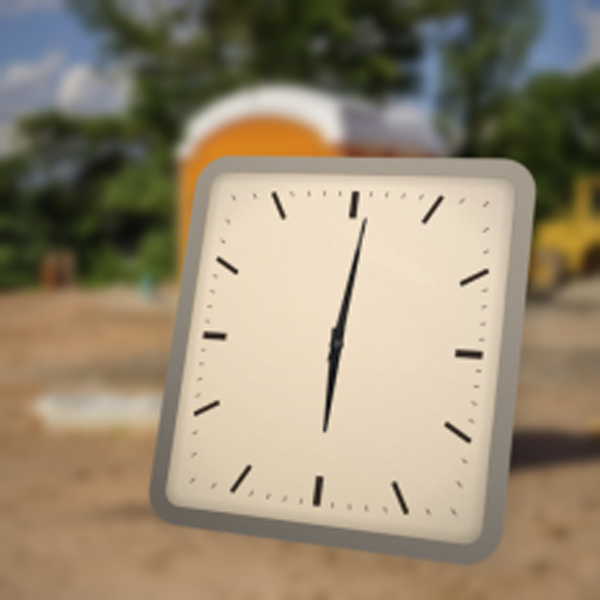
6.01
